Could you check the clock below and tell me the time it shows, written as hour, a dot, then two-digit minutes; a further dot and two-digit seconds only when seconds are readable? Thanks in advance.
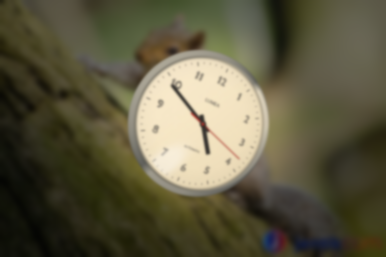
4.49.18
